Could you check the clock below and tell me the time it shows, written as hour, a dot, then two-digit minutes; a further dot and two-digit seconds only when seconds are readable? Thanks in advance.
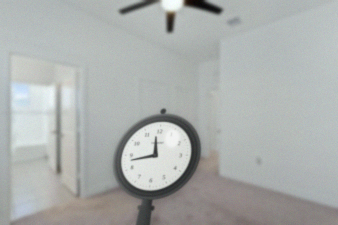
11.43
